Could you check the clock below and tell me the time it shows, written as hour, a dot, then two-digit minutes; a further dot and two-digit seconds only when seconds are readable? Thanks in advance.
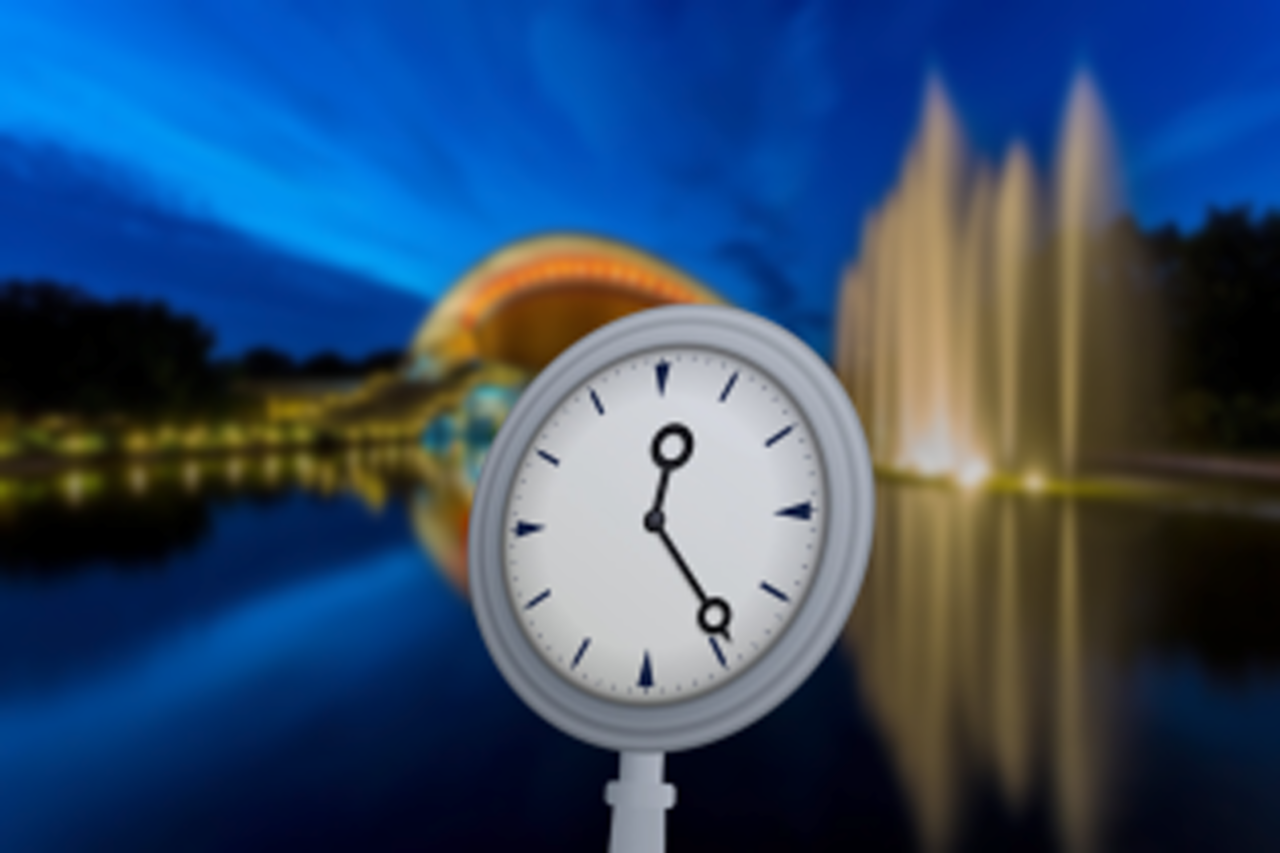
12.24
